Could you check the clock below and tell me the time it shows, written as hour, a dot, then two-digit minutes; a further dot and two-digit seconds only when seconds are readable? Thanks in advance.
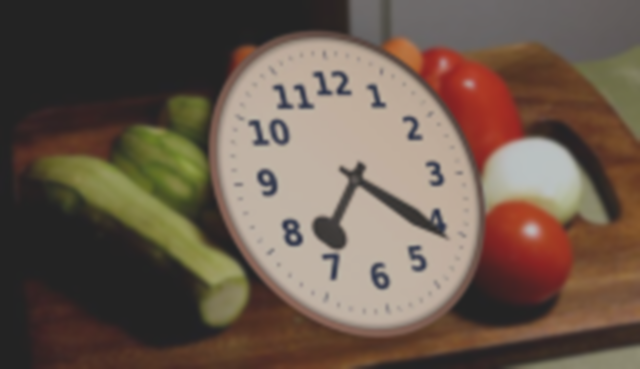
7.21
